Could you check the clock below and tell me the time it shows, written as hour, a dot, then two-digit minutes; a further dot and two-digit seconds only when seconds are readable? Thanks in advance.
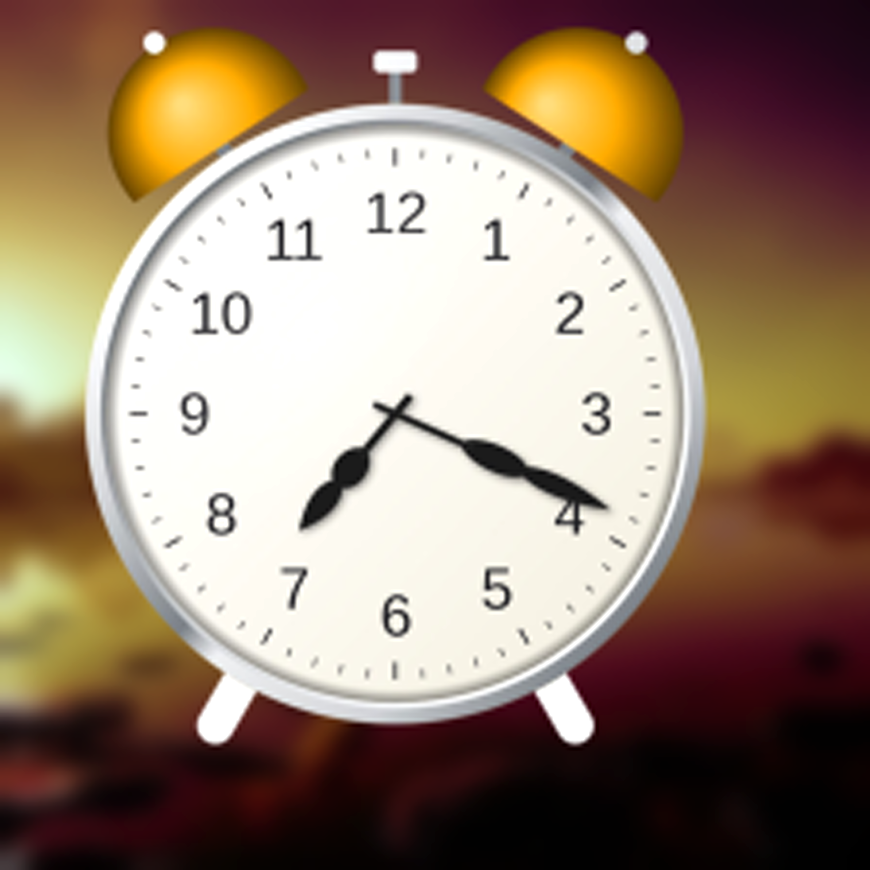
7.19
